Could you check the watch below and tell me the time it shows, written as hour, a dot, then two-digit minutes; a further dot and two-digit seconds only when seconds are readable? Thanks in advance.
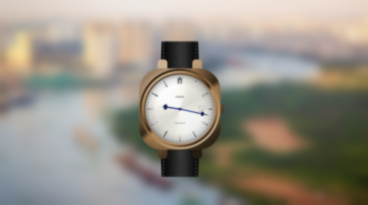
9.17
